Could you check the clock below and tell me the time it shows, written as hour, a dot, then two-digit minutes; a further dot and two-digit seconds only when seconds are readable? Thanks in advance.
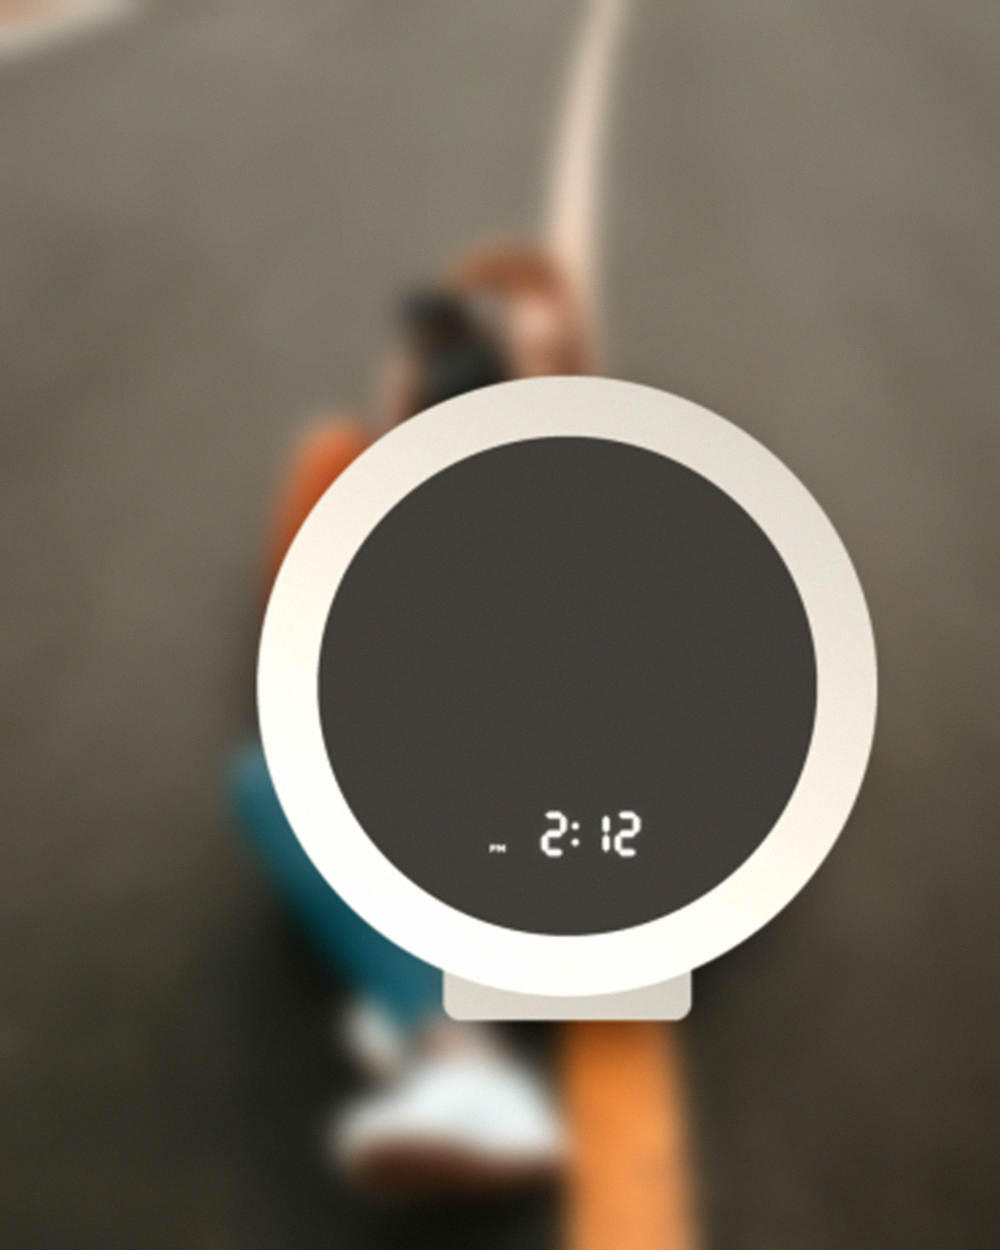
2.12
